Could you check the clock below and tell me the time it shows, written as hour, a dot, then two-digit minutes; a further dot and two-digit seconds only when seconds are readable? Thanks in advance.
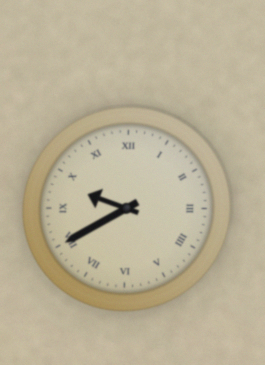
9.40
